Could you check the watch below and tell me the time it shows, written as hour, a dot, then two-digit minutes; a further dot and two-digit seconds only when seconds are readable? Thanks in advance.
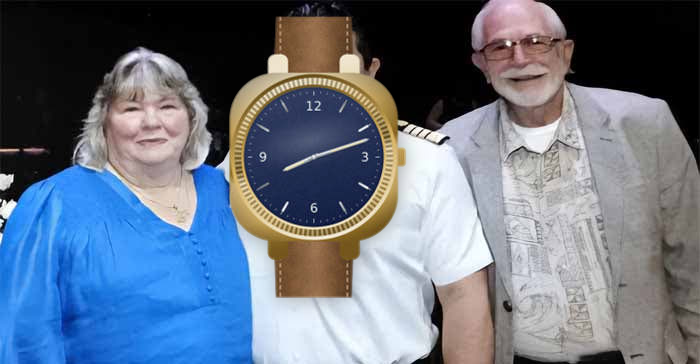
8.12
